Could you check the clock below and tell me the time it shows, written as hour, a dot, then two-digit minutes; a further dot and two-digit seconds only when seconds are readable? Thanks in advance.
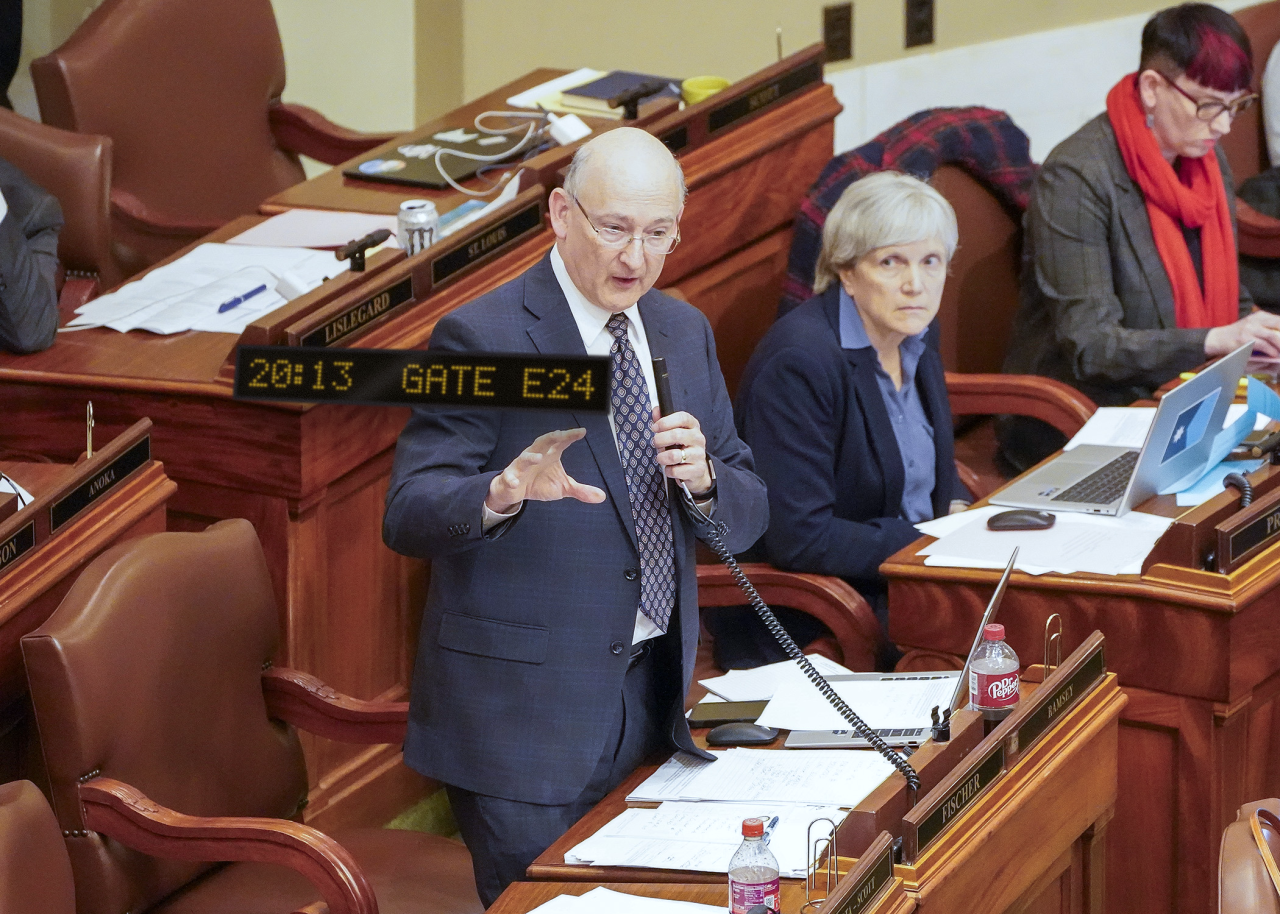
20.13
